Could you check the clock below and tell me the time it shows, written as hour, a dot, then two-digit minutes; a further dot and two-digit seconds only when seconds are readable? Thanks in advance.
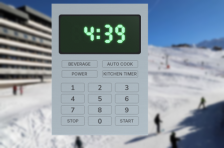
4.39
